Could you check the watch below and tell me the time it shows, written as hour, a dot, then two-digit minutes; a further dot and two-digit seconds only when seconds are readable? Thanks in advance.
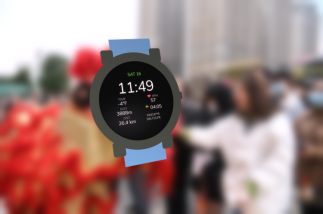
11.49
